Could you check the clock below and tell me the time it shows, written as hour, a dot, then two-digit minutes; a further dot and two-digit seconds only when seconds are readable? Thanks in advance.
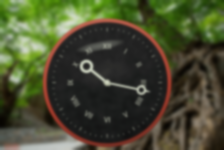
10.17
